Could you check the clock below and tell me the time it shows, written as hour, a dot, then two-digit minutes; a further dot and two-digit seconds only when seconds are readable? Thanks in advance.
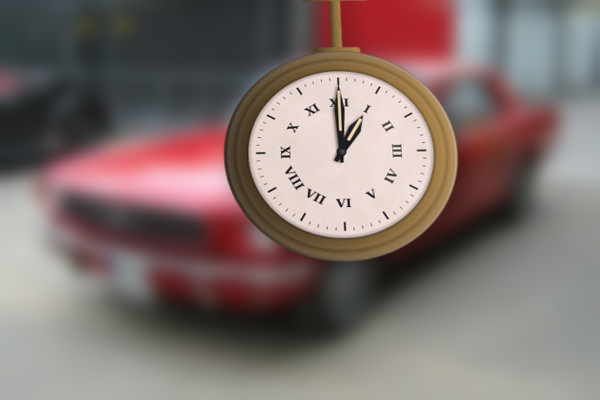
1.00
